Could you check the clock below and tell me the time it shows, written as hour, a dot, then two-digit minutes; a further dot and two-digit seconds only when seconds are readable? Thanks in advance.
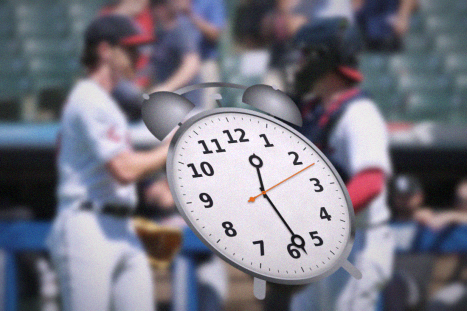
12.28.12
